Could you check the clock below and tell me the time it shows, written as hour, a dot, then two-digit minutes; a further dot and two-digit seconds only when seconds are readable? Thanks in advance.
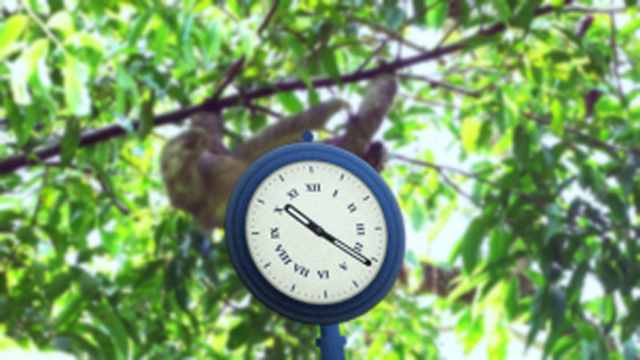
10.21
